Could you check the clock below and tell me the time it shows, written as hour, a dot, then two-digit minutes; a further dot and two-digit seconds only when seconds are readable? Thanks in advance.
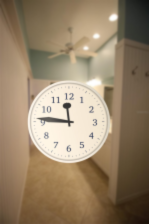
11.46
